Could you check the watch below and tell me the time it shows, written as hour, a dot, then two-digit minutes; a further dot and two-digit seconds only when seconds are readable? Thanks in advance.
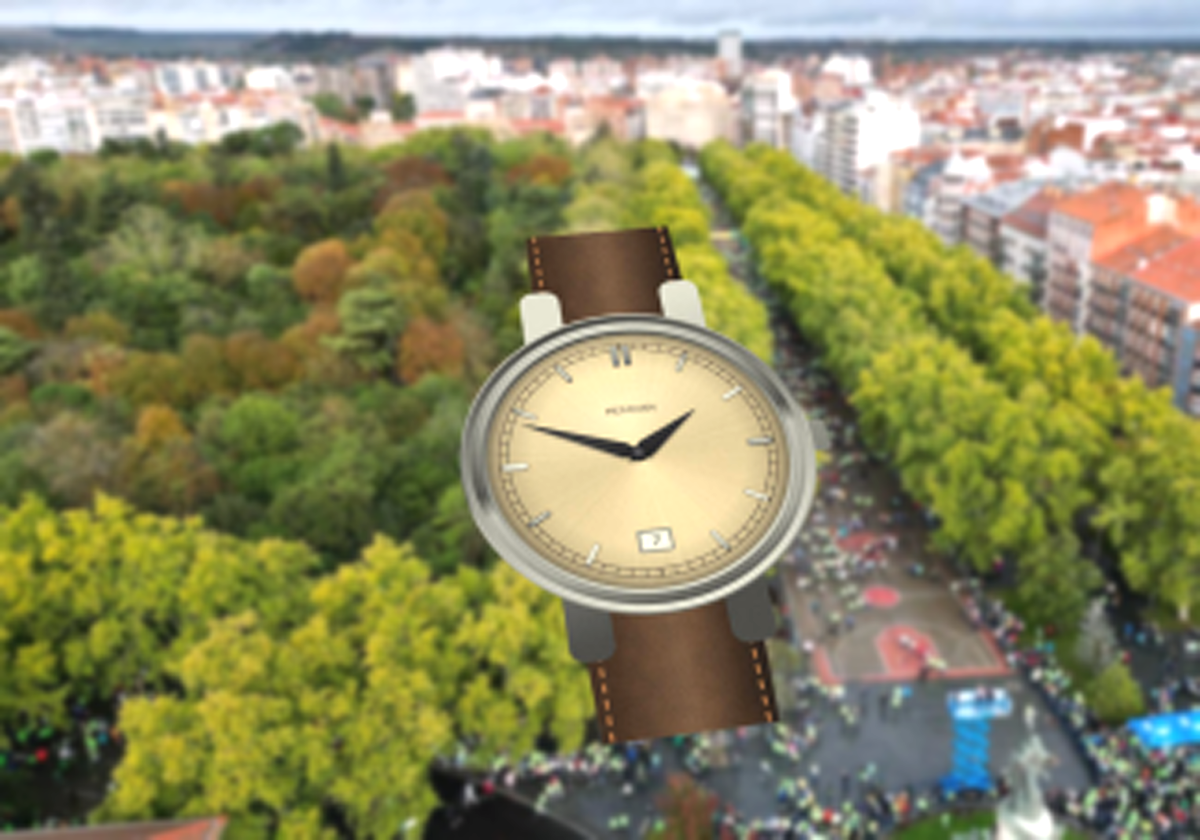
1.49
